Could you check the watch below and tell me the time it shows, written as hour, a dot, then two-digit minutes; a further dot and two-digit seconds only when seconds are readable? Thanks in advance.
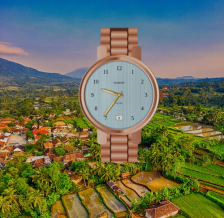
9.36
